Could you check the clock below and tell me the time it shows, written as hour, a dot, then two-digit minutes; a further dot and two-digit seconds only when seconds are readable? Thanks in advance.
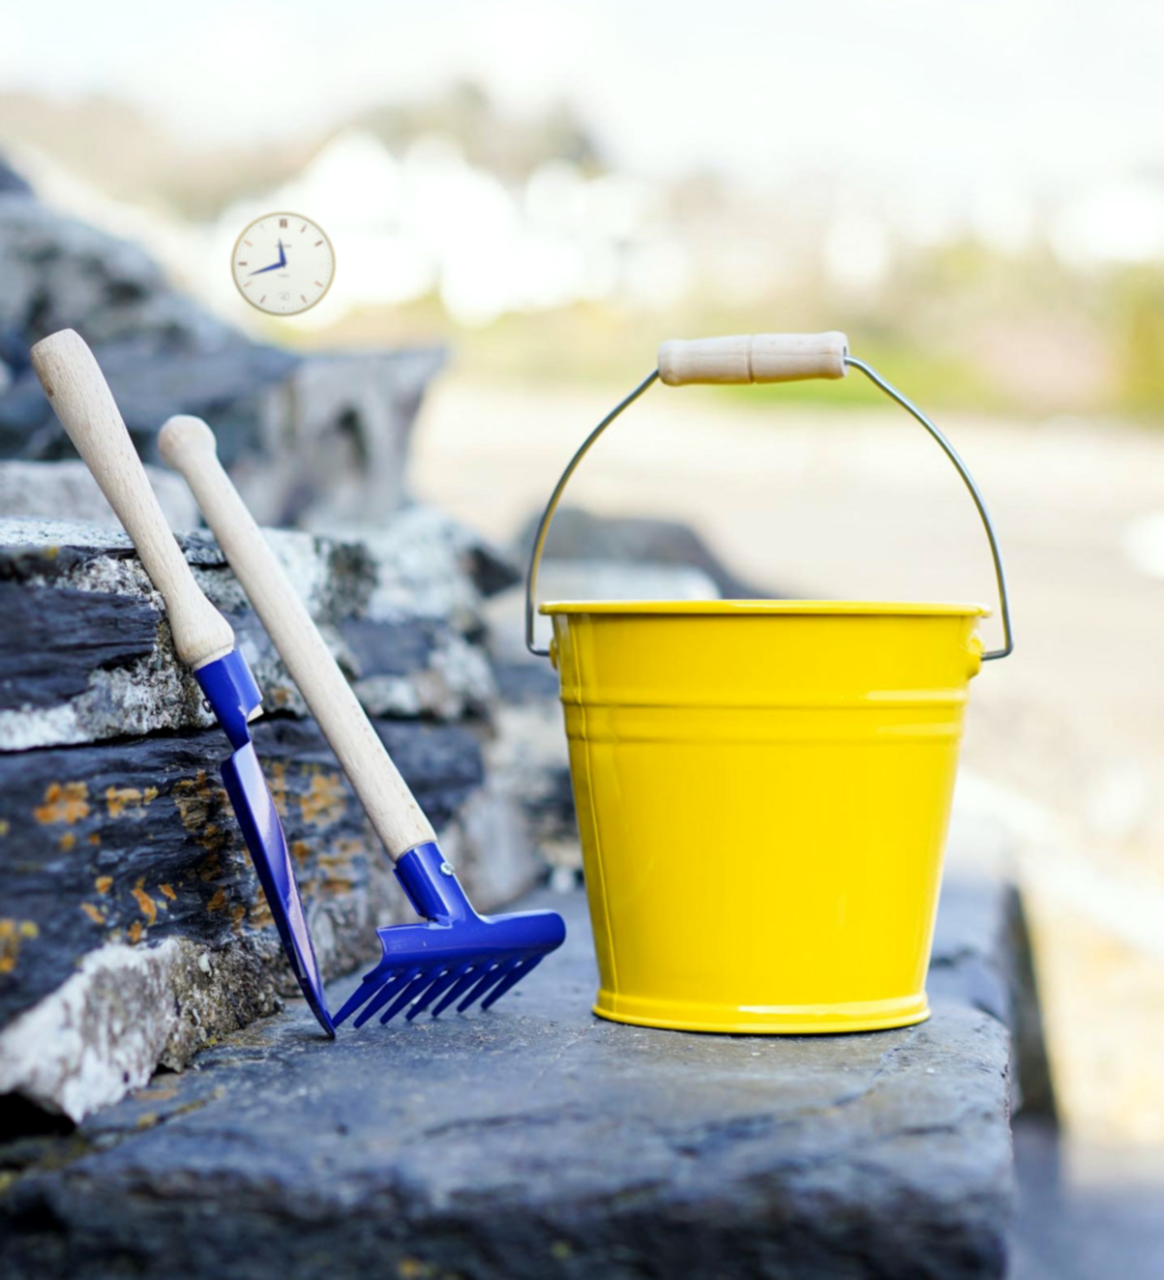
11.42
